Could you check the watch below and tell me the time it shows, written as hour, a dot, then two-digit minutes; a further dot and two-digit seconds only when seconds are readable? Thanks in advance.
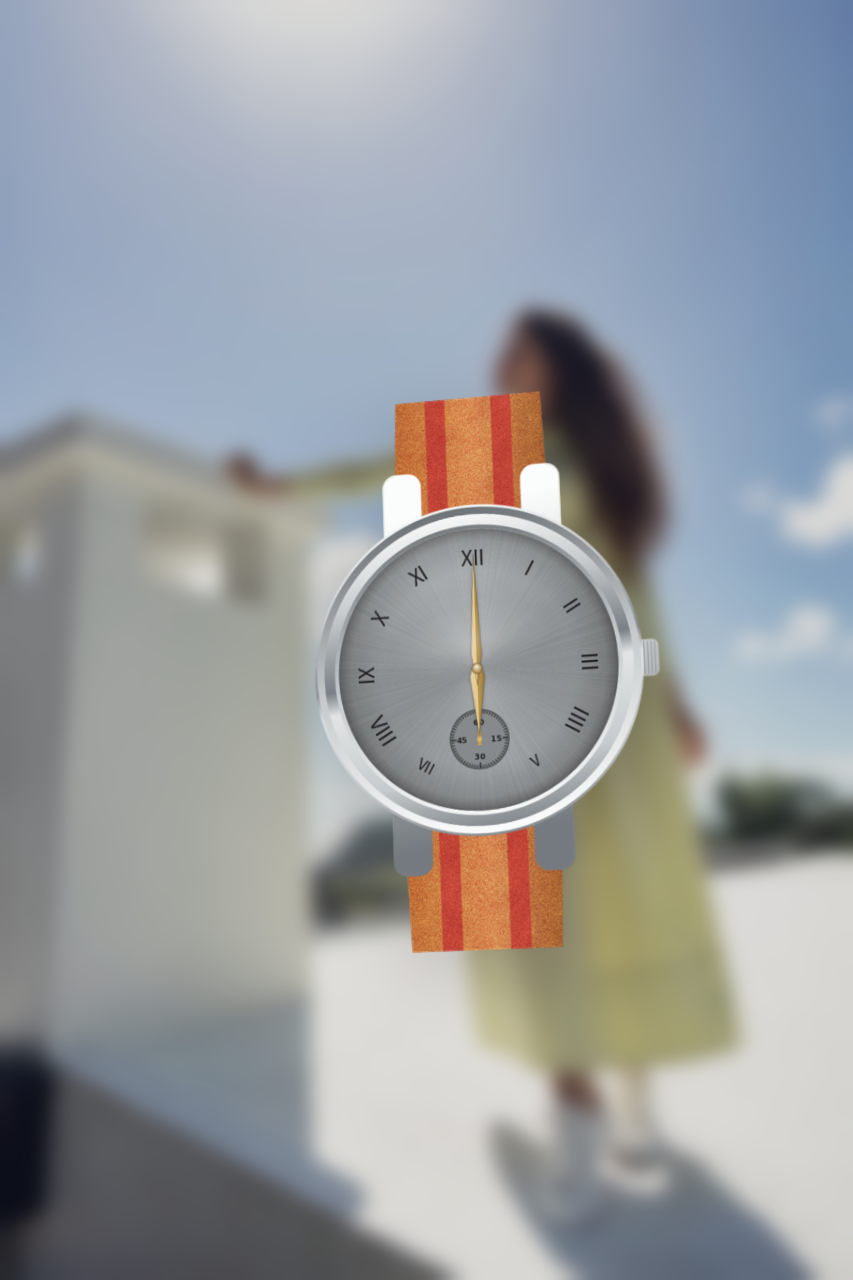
6.00
